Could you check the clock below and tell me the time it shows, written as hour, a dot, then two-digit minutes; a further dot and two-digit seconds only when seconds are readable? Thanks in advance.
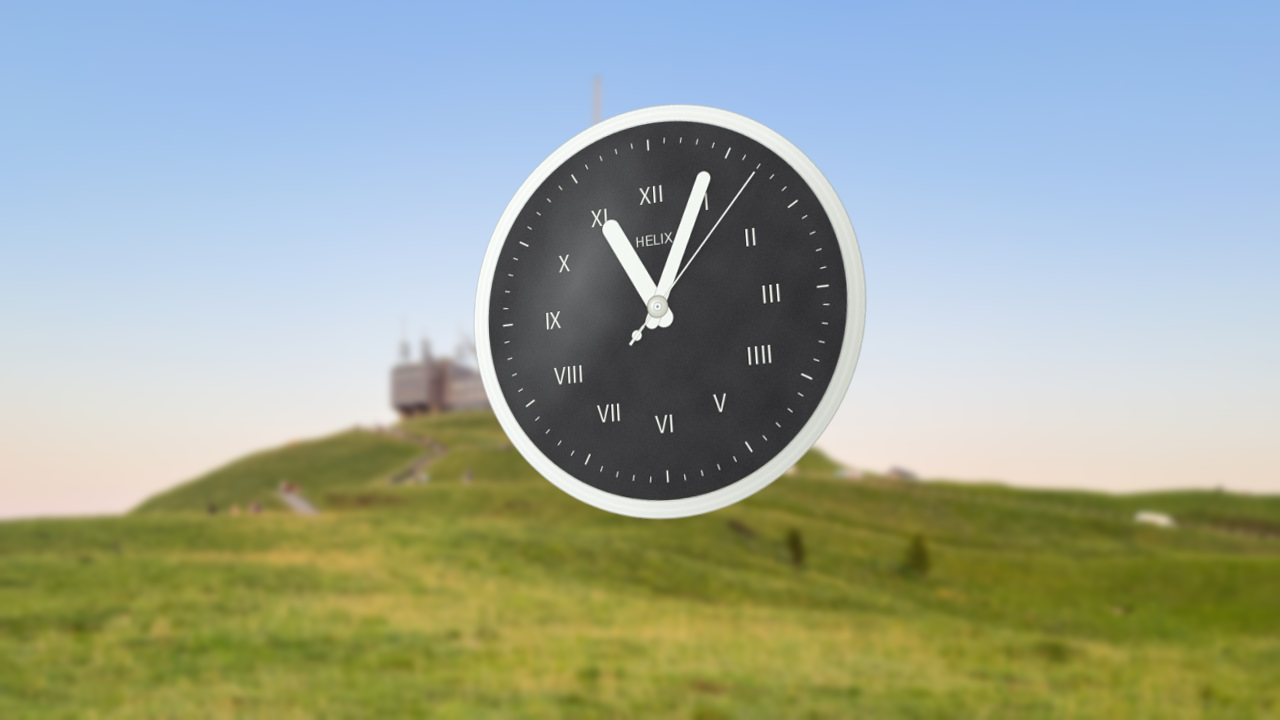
11.04.07
